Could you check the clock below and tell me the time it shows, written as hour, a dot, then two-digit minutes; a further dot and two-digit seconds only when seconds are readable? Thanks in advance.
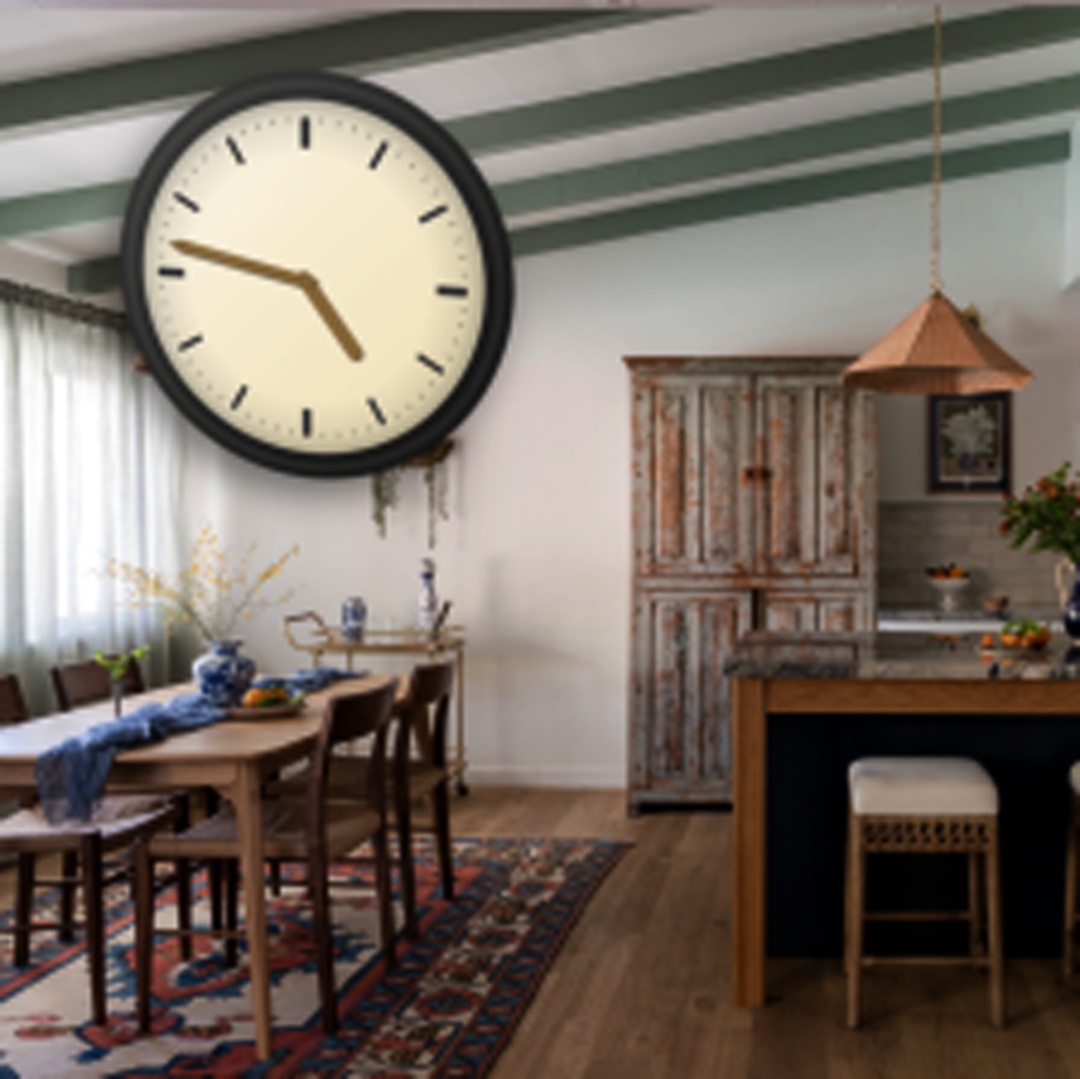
4.47
